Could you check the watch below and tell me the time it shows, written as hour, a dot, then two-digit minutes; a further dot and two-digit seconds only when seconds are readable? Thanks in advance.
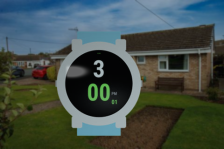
3.00
